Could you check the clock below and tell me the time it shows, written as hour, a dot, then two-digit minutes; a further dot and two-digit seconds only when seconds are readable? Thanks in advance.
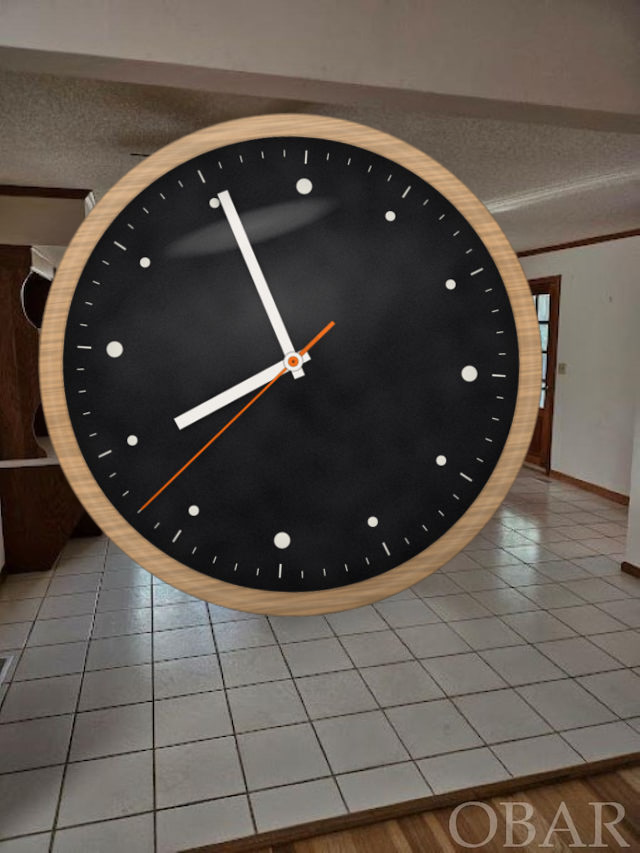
7.55.37
